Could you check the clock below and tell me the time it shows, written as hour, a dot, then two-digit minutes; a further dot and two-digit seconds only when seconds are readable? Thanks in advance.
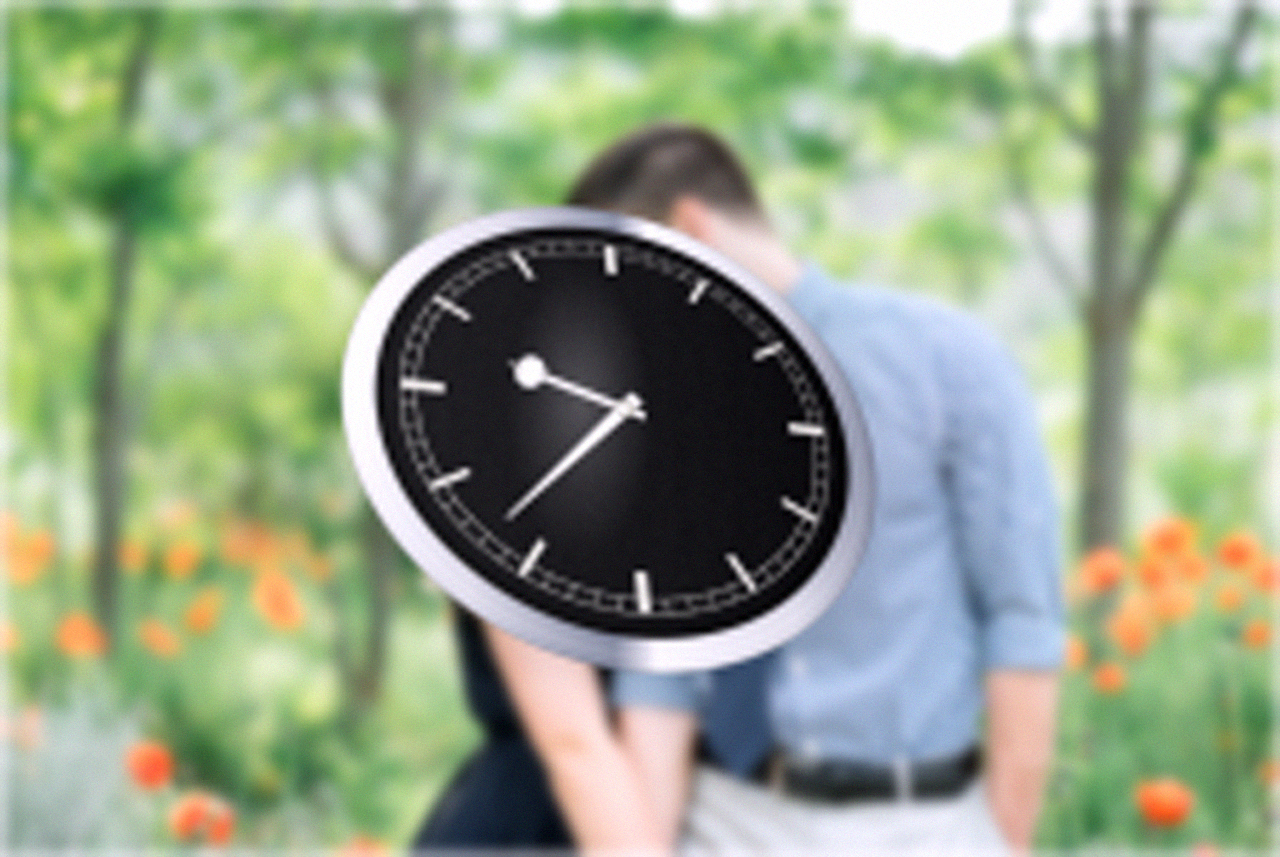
9.37
